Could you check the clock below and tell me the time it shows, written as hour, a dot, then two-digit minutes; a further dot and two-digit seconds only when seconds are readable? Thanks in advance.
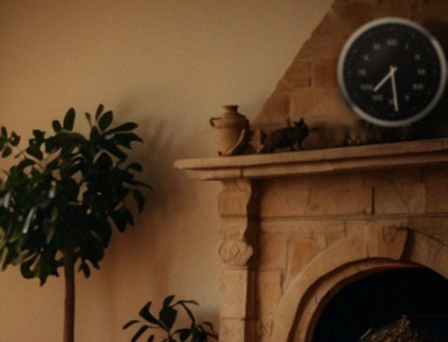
7.29
